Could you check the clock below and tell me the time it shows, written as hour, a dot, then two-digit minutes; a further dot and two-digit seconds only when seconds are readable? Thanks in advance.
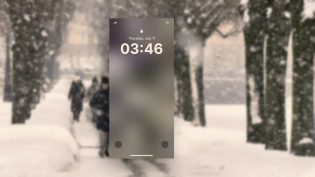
3.46
